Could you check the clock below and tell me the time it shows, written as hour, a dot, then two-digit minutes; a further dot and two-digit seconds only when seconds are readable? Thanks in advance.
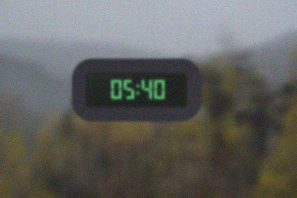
5.40
